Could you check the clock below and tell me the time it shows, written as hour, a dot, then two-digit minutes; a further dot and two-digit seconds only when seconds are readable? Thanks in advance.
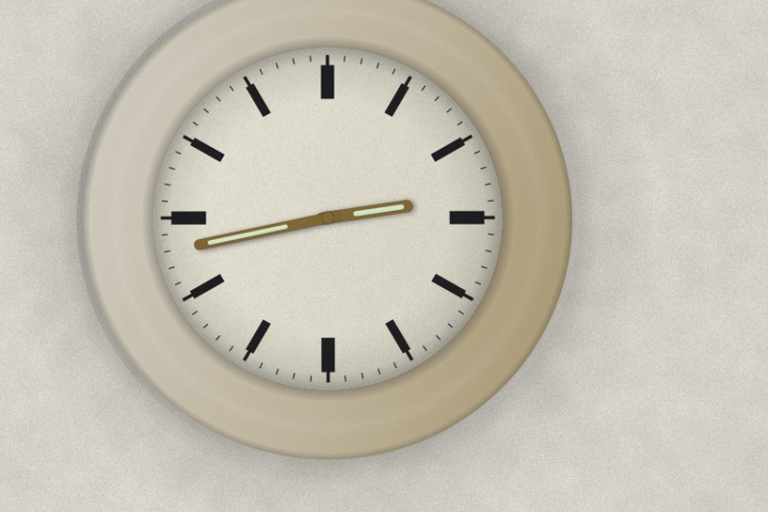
2.43
